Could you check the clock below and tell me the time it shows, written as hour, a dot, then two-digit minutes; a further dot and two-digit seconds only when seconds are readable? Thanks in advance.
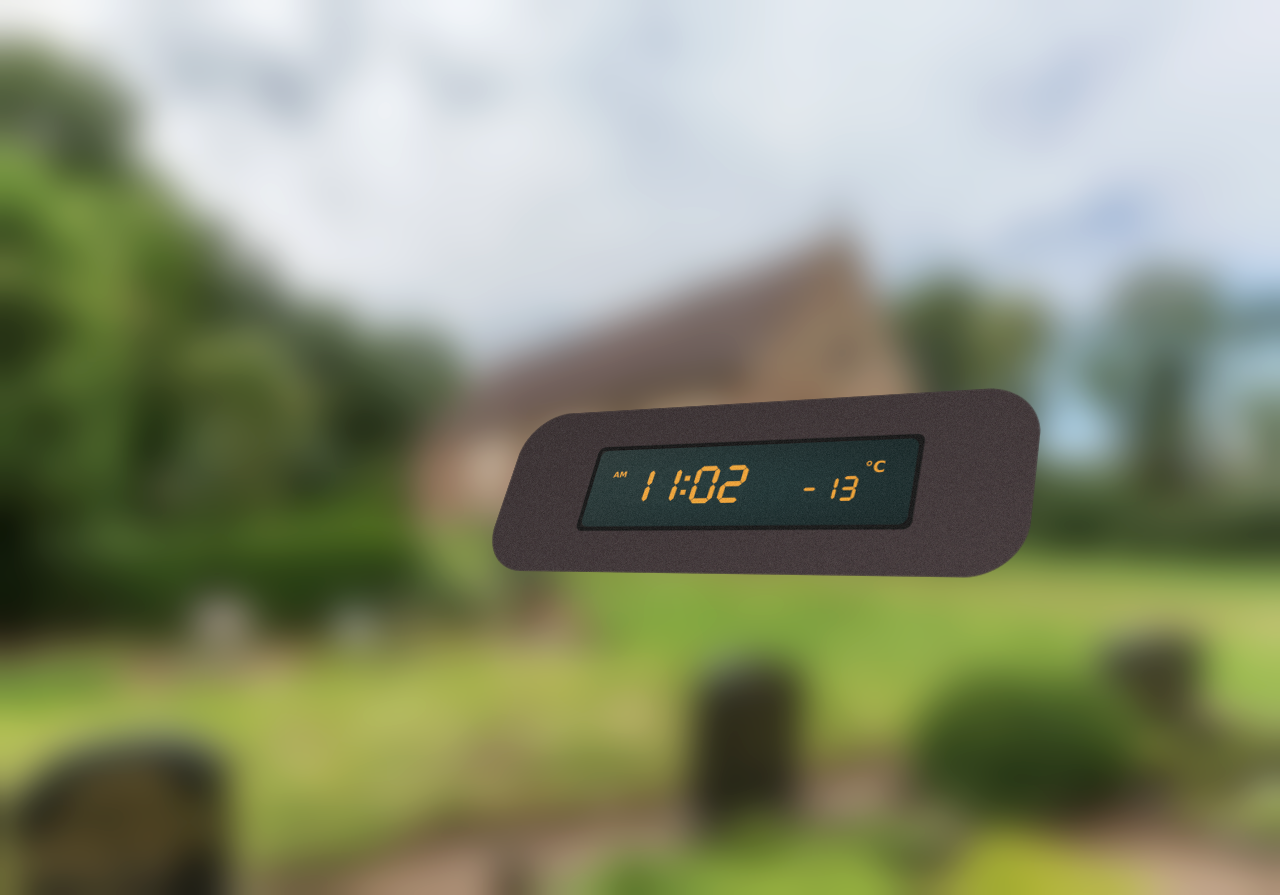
11.02
